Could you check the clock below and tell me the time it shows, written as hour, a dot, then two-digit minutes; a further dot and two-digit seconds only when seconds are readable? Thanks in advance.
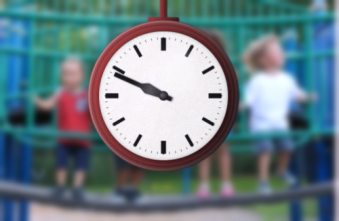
9.49
